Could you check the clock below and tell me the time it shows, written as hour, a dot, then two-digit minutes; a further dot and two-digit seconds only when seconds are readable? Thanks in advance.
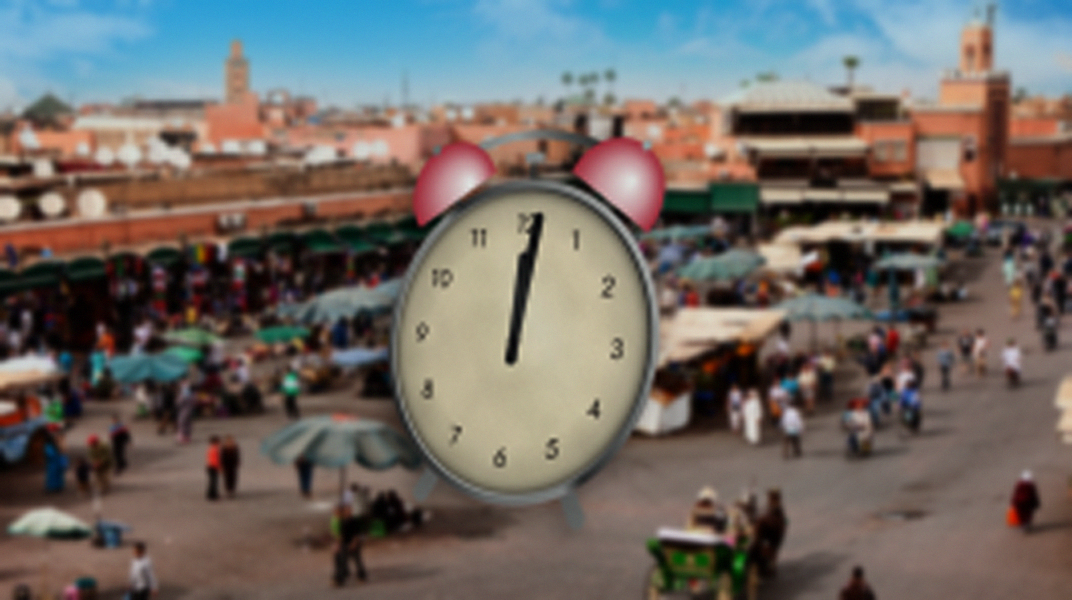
12.01
